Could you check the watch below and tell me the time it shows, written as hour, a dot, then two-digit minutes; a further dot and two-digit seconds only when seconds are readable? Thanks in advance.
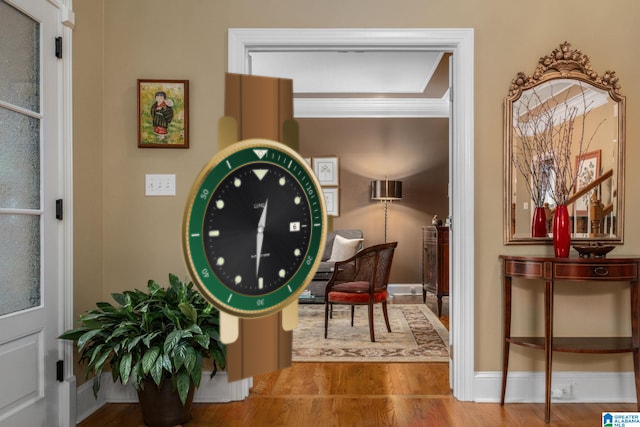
12.31
